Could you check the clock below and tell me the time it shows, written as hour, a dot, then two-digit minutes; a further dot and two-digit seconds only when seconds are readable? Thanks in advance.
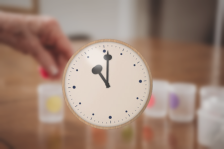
11.01
